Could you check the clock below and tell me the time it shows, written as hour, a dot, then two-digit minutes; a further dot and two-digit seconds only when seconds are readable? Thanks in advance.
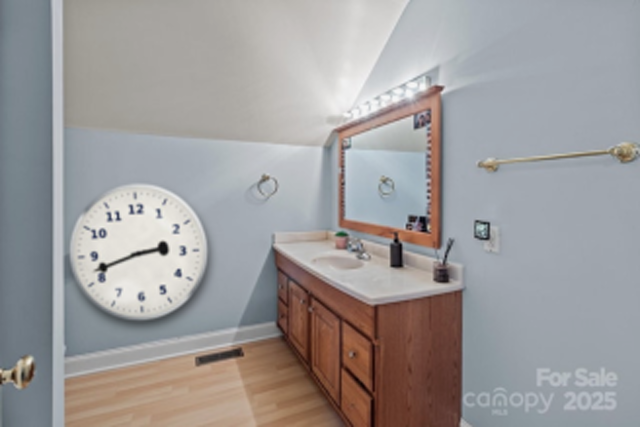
2.42
